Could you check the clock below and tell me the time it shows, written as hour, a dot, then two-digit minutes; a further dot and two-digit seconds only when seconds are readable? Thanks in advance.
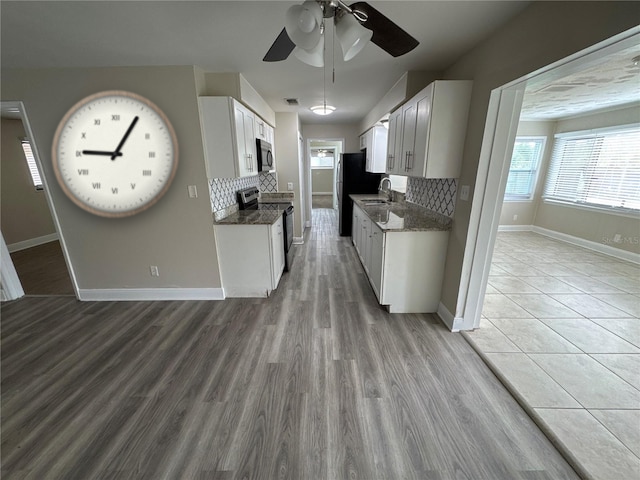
9.05
